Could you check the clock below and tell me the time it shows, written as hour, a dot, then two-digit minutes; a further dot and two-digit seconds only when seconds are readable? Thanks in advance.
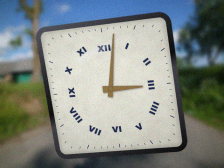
3.02
